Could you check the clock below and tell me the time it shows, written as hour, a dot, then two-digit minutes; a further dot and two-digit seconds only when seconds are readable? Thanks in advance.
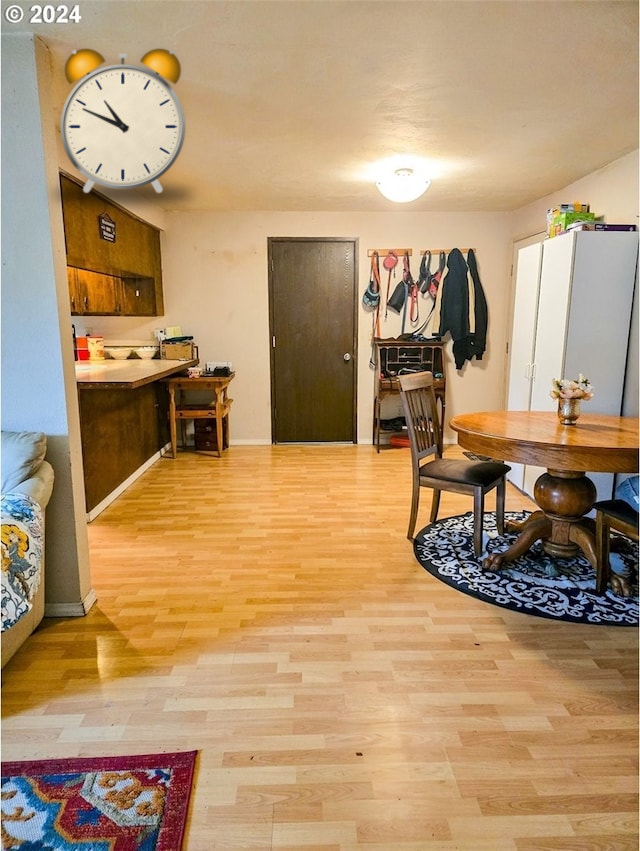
10.49
